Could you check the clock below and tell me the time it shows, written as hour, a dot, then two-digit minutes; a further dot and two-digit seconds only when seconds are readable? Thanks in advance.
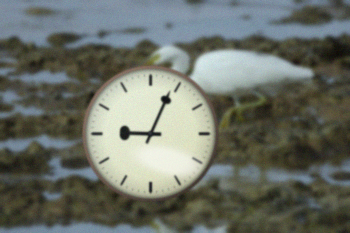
9.04
